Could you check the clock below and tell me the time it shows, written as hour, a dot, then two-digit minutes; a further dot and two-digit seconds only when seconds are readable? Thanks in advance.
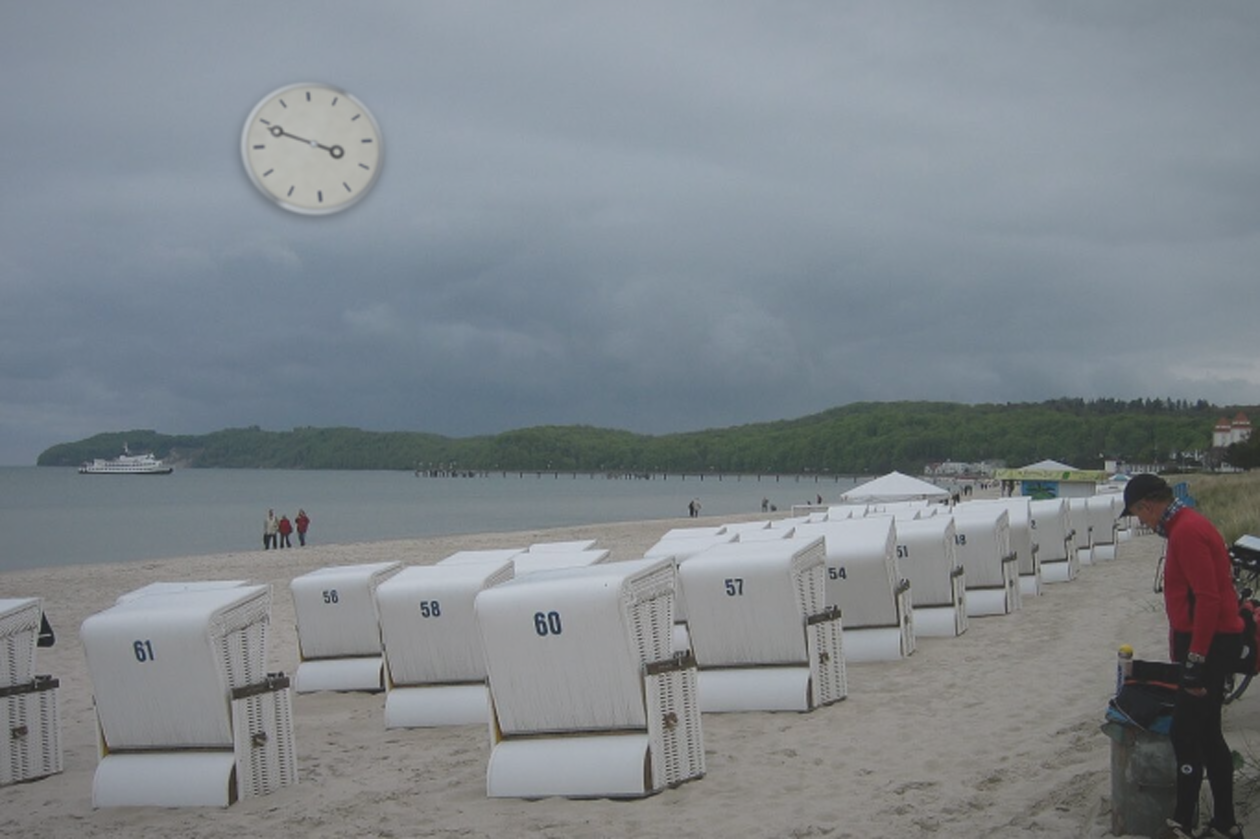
3.49
